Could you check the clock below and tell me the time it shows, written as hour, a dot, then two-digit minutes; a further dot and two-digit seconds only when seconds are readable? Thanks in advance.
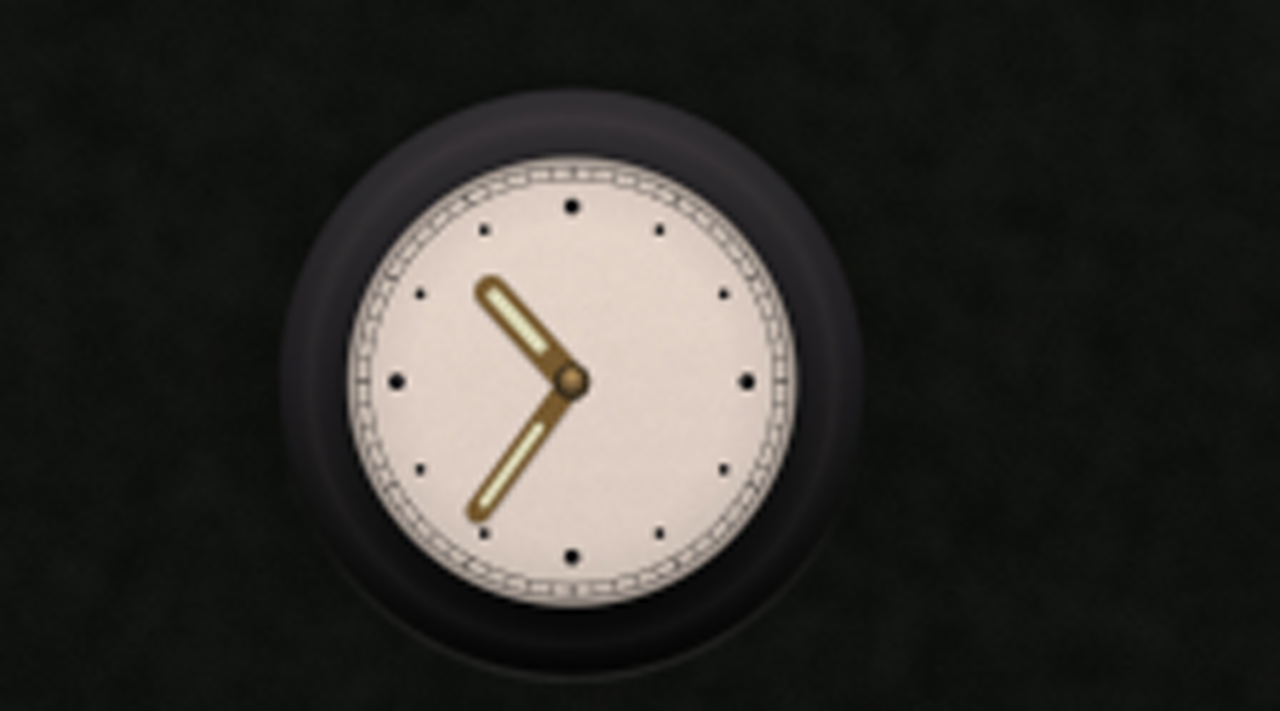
10.36
